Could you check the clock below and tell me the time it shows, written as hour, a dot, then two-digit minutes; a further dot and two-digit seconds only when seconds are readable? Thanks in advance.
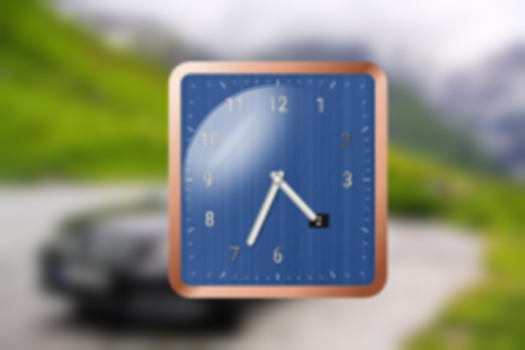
4.34
